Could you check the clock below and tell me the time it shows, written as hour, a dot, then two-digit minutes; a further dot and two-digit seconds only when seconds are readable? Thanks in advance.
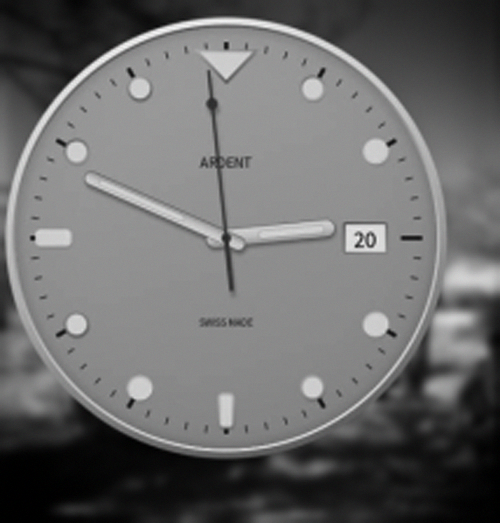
2.48.59
